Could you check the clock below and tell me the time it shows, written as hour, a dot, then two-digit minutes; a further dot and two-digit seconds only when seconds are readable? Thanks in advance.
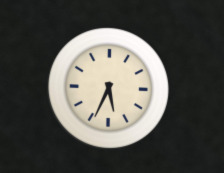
5.34
